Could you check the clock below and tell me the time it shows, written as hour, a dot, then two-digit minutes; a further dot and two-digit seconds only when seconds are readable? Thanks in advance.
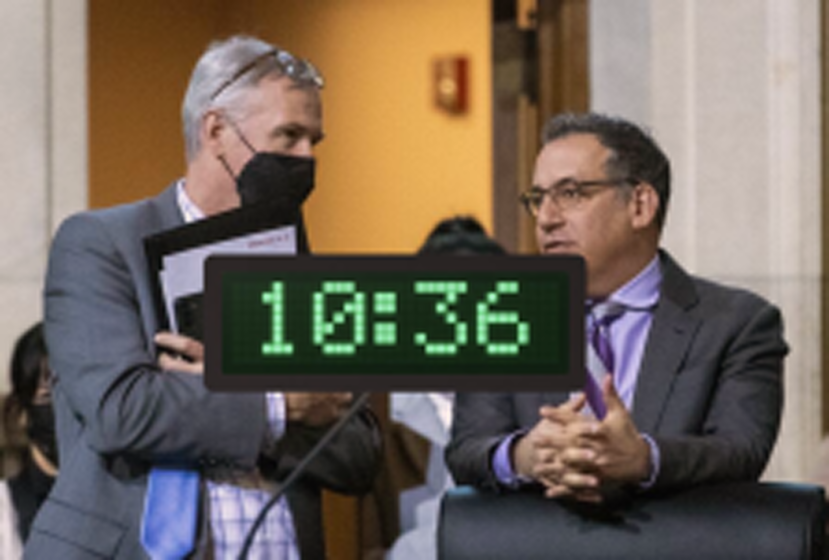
10.36
